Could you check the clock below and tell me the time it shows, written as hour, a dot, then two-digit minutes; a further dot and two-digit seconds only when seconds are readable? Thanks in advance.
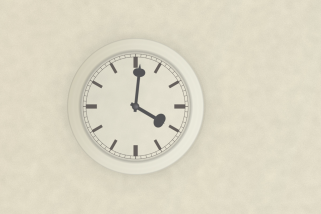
4.01
